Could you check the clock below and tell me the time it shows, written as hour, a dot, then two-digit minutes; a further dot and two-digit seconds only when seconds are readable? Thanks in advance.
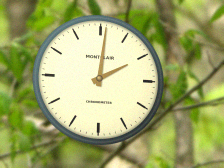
2.01
